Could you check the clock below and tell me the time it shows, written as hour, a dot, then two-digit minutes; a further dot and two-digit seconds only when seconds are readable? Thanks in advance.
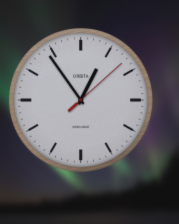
12.54.08
